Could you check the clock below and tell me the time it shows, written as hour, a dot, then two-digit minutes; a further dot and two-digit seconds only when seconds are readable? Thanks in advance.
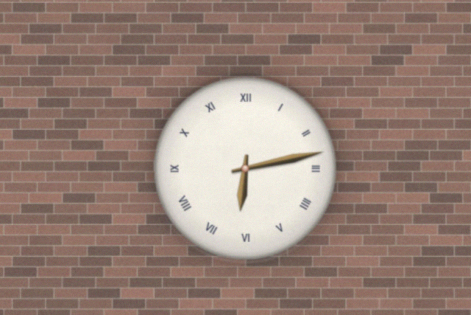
6.13
